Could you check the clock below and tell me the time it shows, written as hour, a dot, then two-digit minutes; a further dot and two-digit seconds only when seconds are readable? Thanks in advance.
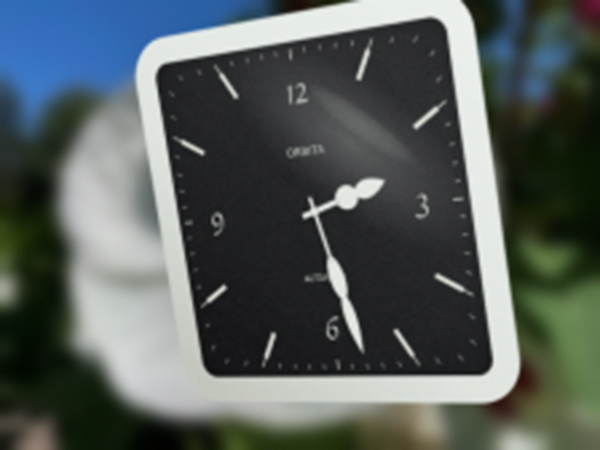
2.28
